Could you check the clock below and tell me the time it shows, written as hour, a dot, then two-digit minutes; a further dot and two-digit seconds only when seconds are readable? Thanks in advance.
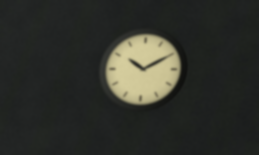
10.10
